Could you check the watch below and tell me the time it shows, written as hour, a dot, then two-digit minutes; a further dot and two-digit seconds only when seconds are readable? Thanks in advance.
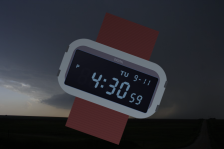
4.30.59
